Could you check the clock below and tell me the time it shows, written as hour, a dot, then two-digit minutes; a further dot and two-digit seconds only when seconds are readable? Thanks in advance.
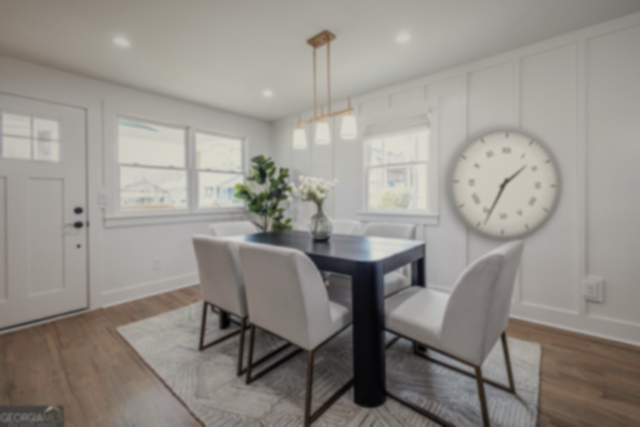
1.34
